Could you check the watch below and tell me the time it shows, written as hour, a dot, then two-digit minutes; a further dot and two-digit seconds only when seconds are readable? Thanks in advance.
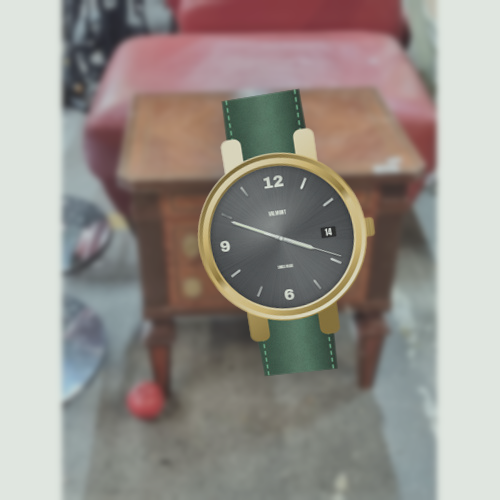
3.49.19
